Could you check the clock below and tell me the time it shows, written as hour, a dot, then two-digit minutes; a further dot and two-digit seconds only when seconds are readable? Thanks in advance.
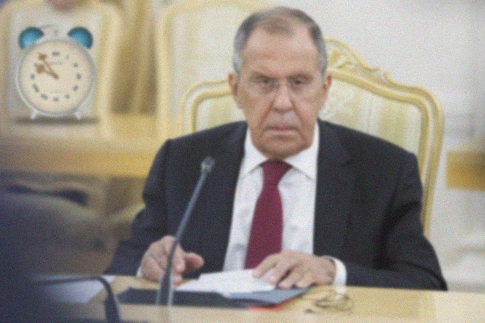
9.54
